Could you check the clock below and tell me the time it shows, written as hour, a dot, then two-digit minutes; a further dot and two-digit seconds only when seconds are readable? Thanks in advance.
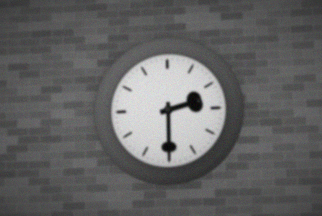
2.30
